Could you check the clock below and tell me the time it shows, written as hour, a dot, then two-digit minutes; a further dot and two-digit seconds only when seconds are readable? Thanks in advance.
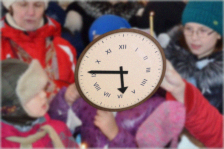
5.46
